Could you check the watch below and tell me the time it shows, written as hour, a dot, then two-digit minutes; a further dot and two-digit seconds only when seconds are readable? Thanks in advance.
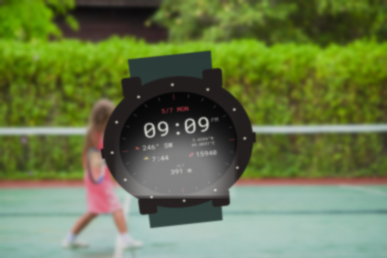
9.09
